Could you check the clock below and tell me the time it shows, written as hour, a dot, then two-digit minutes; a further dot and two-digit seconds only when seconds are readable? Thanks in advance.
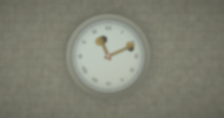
11.11
